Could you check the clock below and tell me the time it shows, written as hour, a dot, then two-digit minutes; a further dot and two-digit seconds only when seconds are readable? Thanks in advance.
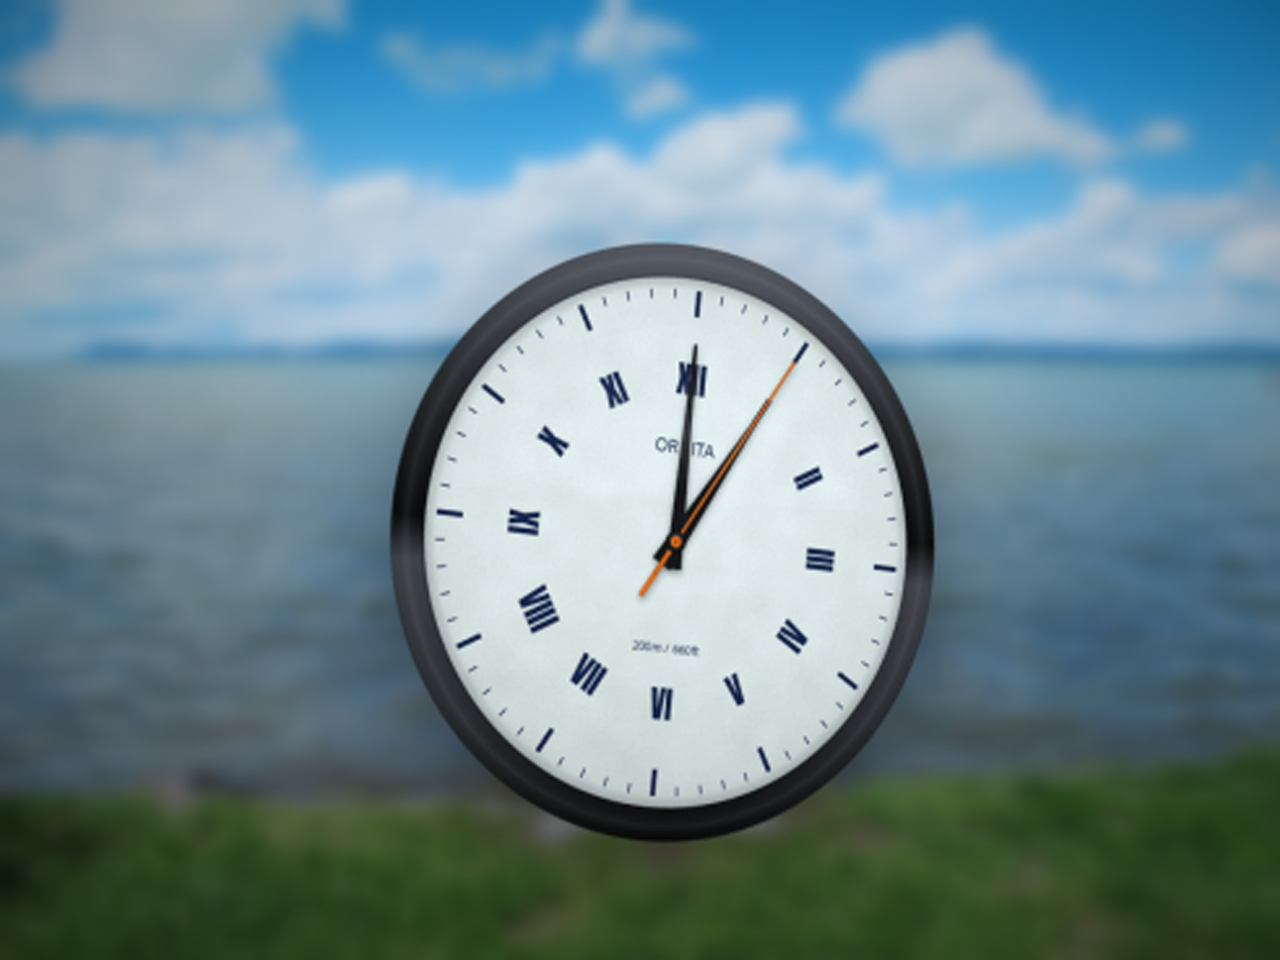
1.00.05
